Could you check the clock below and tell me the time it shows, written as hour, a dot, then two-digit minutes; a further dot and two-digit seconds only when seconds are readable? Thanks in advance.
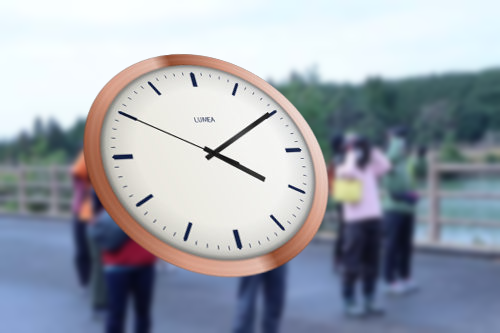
4.09.50
